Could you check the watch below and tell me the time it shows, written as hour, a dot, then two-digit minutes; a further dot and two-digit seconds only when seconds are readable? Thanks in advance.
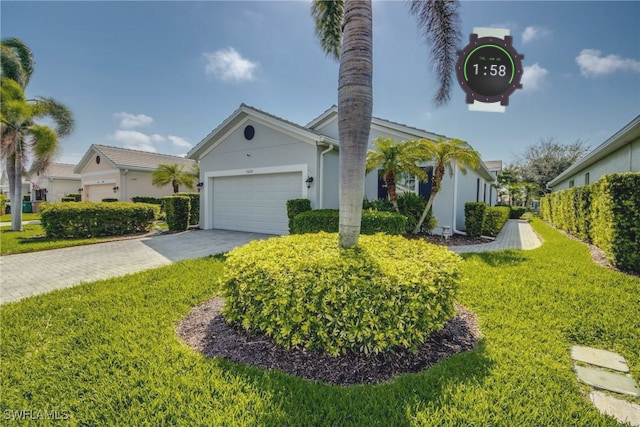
1.58
